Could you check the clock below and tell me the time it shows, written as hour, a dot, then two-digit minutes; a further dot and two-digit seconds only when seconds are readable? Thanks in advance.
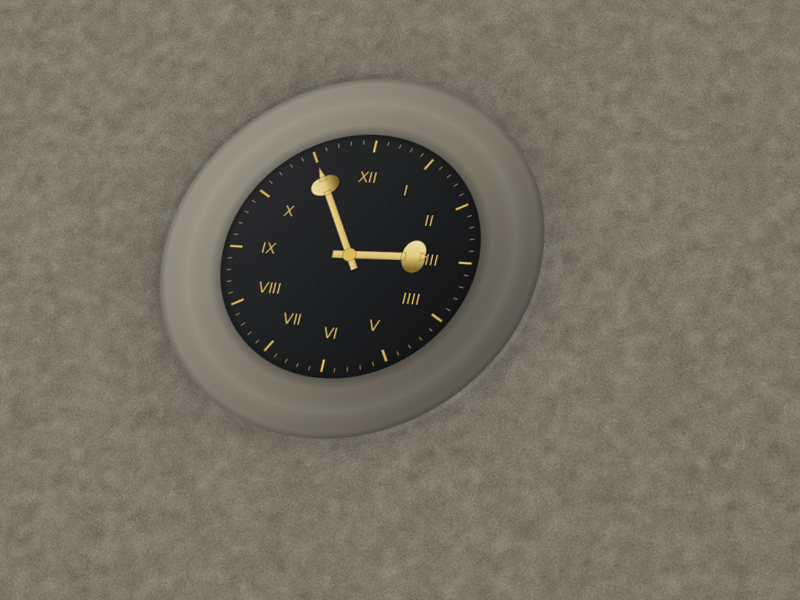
2.55
